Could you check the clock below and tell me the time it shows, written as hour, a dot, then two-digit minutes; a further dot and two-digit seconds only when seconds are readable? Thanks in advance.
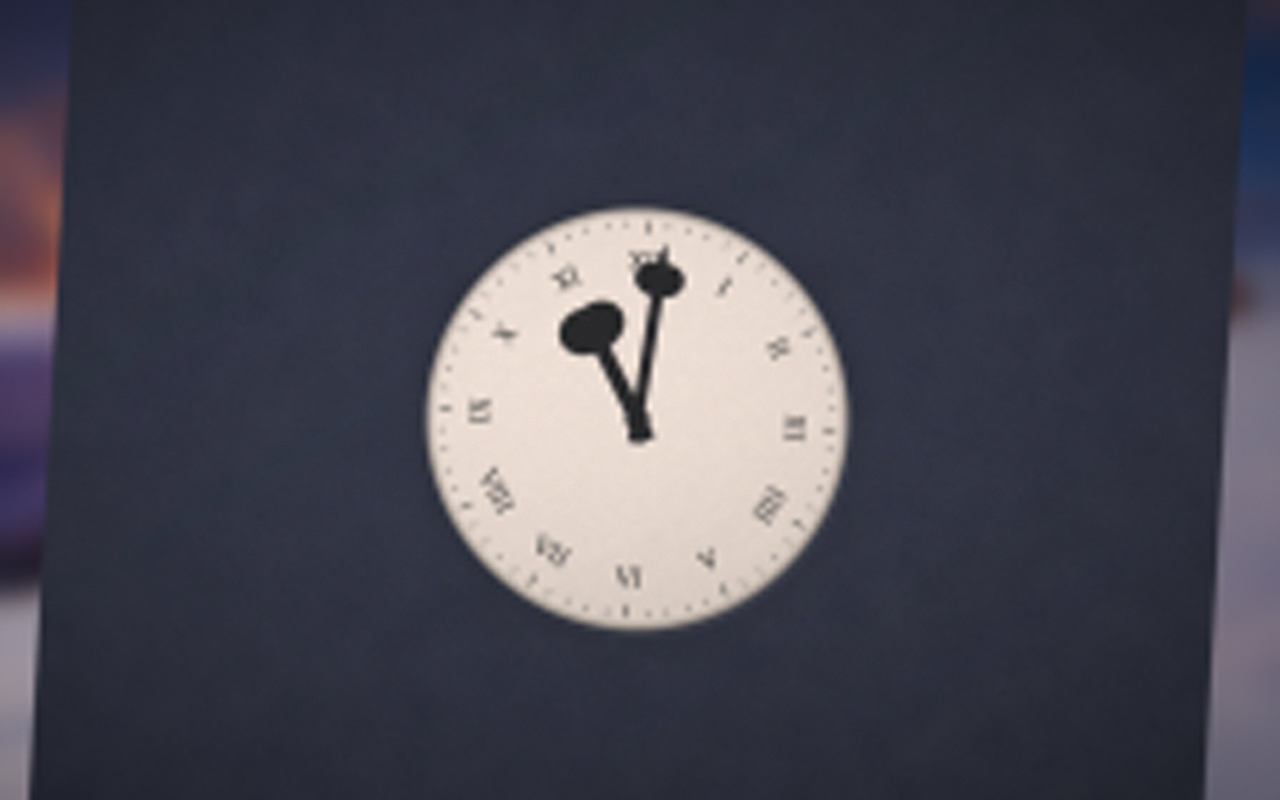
11.01
